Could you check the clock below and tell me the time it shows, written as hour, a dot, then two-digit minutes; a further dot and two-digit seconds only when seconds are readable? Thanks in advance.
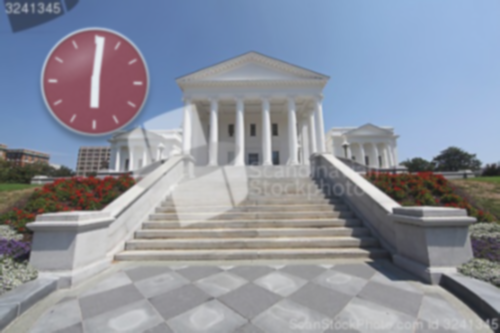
6.01
